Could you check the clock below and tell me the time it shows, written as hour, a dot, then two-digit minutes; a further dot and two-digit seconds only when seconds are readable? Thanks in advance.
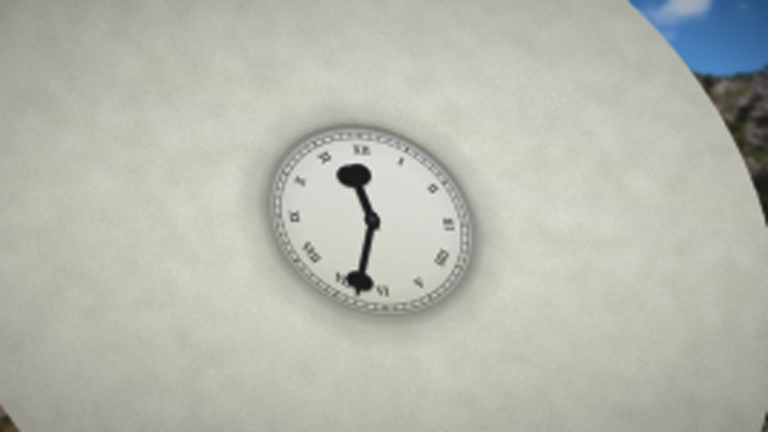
11.33
